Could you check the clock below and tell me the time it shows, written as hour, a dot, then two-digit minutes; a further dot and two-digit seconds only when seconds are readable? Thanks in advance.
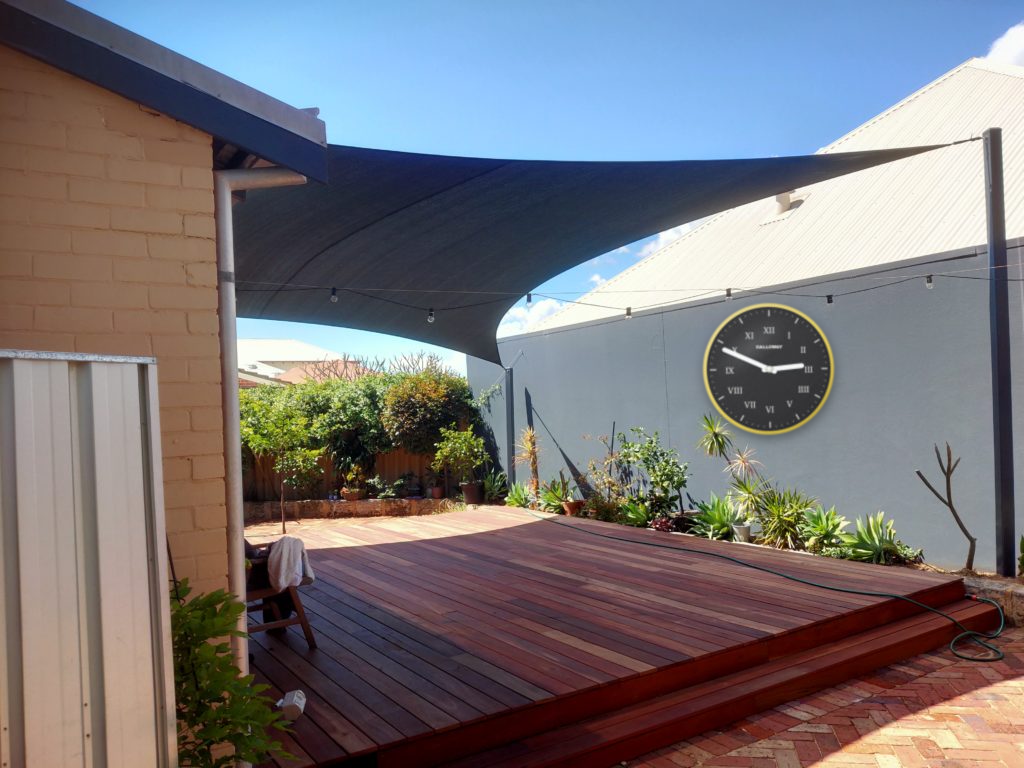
2.49
